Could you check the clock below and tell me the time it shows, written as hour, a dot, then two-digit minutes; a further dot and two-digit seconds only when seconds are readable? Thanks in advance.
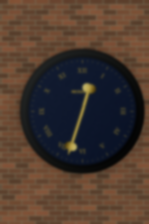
12.33
